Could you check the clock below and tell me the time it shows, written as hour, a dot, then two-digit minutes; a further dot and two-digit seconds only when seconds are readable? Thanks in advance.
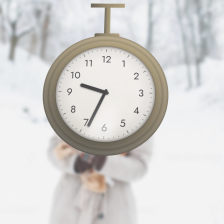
9.34
